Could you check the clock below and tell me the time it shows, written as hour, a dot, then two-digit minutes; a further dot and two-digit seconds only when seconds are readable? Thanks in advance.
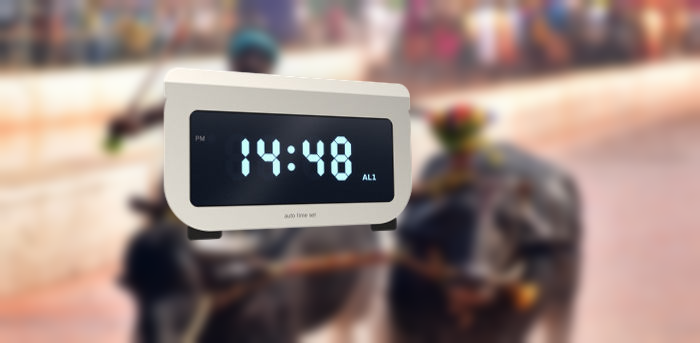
14.48
